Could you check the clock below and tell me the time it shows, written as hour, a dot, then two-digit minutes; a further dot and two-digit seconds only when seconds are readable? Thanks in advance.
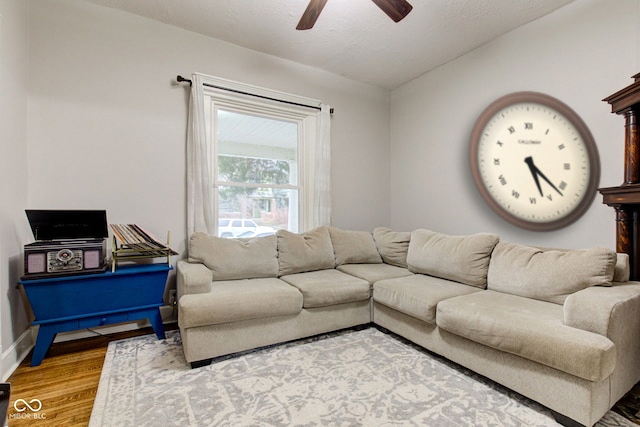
5.22
